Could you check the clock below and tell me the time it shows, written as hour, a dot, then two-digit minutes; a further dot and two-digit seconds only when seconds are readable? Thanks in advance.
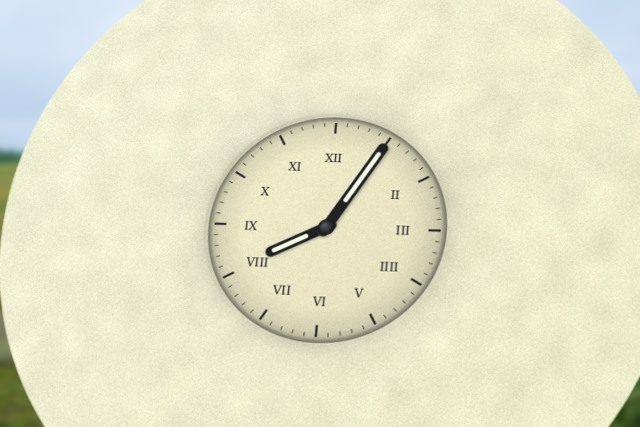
8.05
